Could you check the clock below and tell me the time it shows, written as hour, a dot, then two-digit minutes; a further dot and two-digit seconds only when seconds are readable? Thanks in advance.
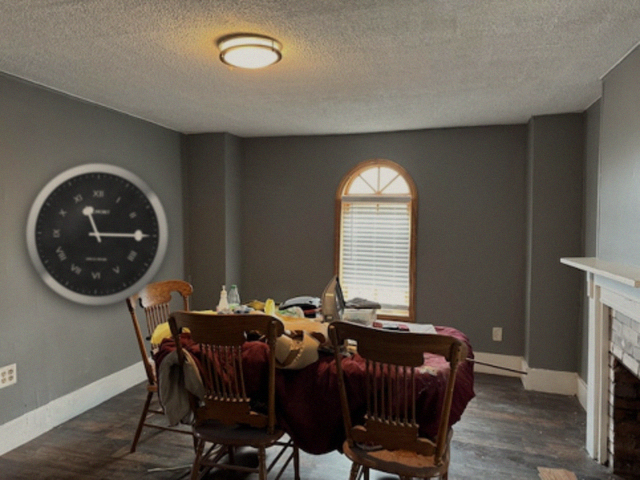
11.15
